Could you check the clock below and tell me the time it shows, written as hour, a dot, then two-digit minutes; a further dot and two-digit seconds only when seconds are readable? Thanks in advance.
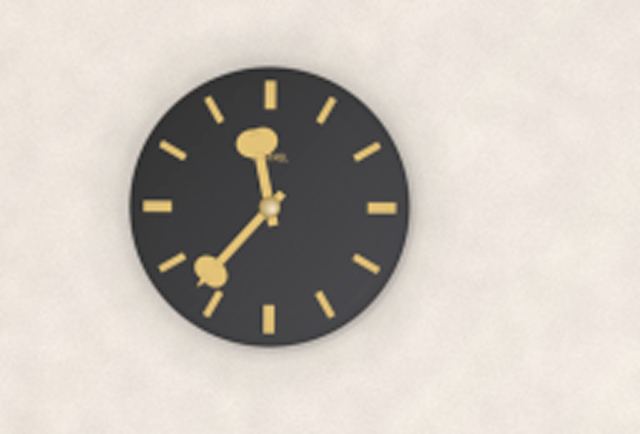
11.37
